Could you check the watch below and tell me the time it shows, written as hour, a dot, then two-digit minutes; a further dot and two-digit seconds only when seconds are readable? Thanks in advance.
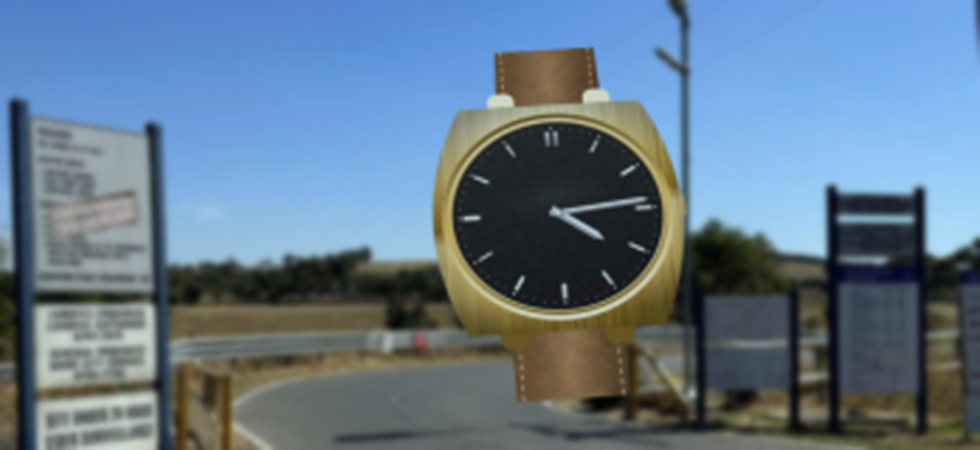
4.14
